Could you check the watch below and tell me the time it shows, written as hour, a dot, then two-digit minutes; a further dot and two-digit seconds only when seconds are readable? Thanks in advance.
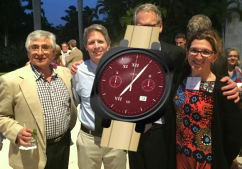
7.05
